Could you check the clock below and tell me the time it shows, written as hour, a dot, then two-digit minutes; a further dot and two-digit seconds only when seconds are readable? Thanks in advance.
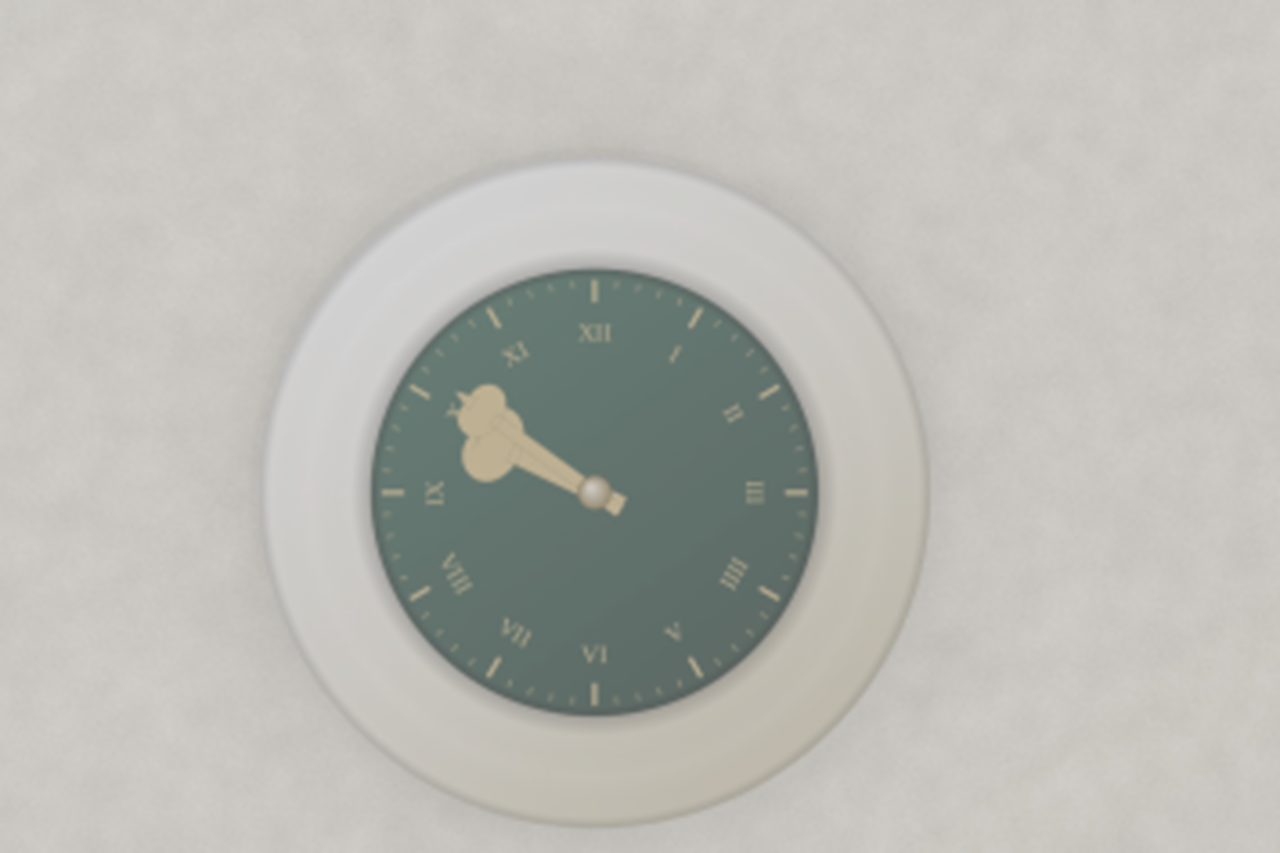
9.51
